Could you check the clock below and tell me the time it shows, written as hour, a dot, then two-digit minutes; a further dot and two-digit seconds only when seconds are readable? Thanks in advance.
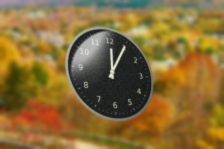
12.05
